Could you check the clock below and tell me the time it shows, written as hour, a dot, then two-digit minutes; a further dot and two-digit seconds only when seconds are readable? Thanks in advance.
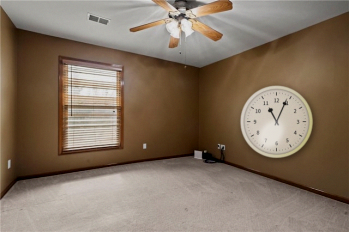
11.04
